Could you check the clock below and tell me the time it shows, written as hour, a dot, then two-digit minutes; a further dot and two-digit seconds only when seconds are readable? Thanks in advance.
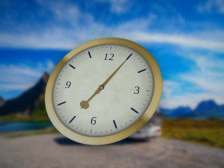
7.05
